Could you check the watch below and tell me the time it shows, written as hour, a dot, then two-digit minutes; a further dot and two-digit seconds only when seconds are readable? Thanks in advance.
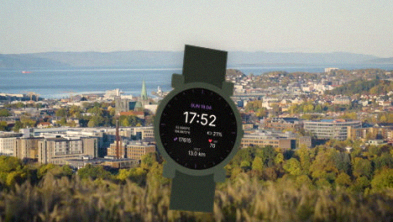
17.52
